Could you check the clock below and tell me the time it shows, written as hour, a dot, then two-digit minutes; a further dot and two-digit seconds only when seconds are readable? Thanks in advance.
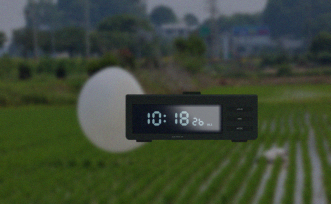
10.18.26
